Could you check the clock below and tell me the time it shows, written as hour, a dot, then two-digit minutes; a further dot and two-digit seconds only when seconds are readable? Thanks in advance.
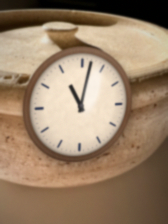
11.02
